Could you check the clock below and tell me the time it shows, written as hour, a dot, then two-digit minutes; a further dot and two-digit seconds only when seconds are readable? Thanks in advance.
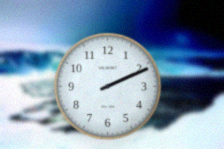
2.11
